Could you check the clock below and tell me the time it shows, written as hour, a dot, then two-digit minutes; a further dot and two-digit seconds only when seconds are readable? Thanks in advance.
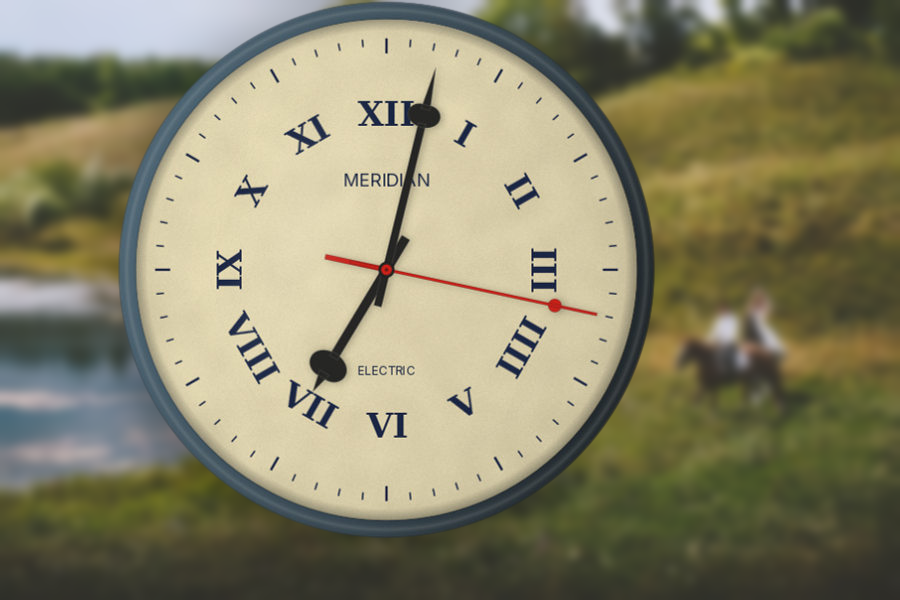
7.02.17
